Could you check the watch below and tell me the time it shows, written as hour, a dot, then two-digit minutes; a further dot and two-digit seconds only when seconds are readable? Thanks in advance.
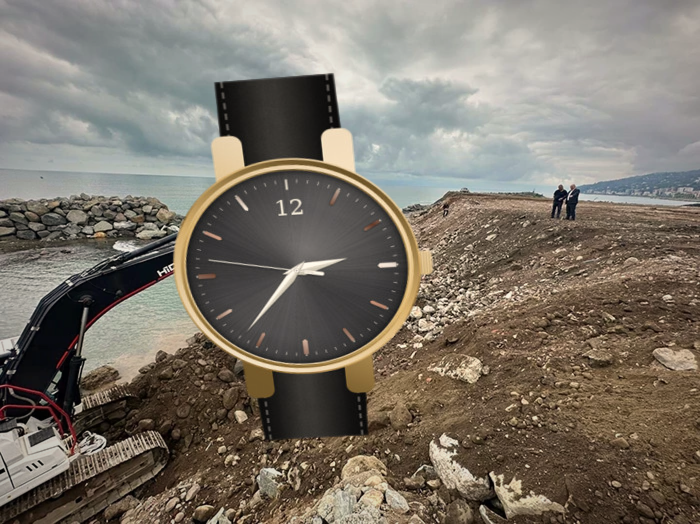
2.36.47
